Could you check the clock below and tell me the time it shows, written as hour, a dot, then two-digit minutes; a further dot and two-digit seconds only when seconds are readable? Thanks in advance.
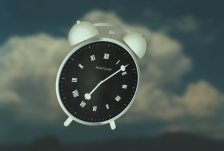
7.08
